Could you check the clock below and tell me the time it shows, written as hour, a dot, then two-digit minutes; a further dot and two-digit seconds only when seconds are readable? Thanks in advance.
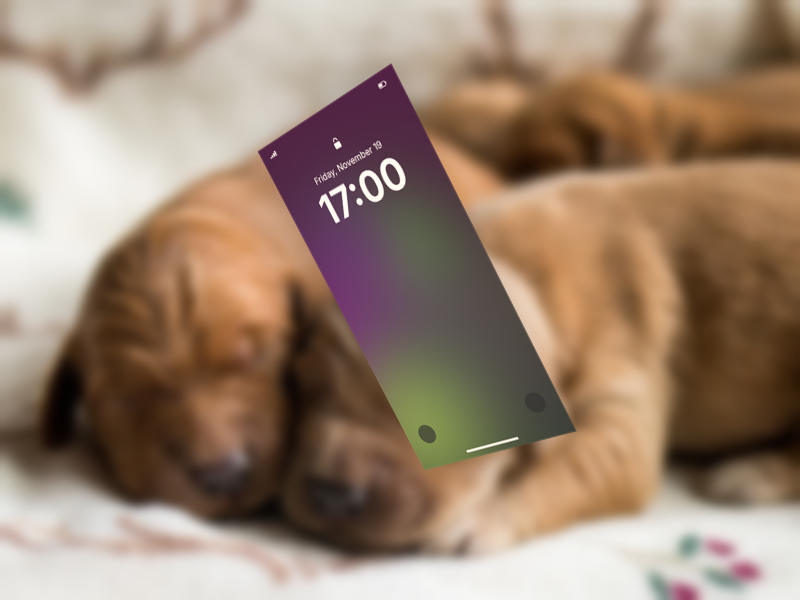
17.00
